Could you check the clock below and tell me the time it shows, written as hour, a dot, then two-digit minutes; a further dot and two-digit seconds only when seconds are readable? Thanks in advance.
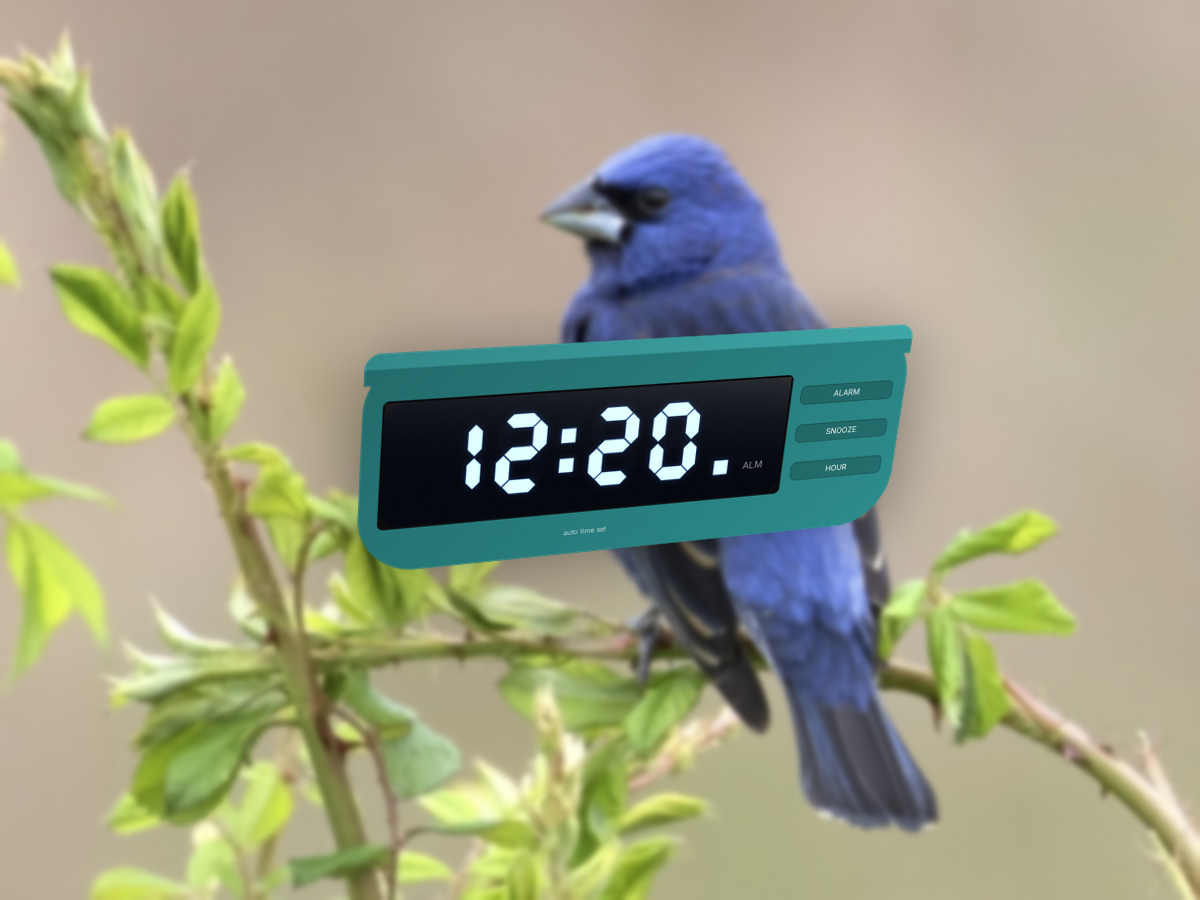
12.20
